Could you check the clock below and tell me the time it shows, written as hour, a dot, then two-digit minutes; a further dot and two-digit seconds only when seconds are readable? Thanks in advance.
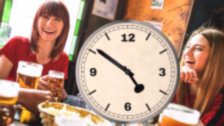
4.51
